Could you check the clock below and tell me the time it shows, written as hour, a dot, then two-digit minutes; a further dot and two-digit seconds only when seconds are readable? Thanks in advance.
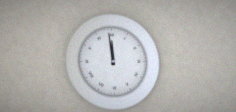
11.59
